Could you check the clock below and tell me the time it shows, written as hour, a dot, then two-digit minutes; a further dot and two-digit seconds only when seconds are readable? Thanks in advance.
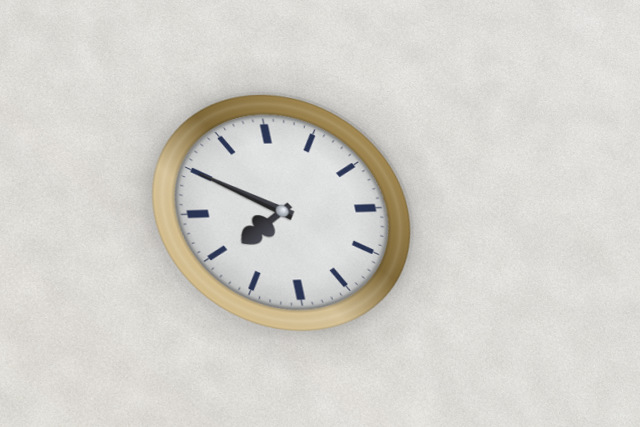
7.50
